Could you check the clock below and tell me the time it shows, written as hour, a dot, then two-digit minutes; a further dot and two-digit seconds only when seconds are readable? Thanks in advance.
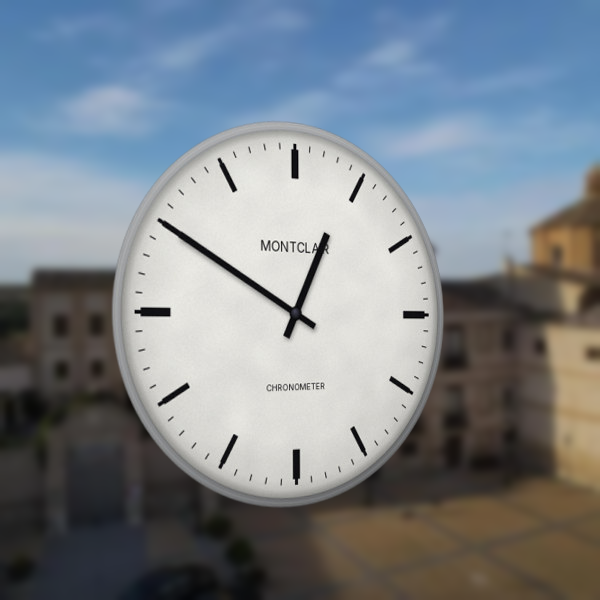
12.50
